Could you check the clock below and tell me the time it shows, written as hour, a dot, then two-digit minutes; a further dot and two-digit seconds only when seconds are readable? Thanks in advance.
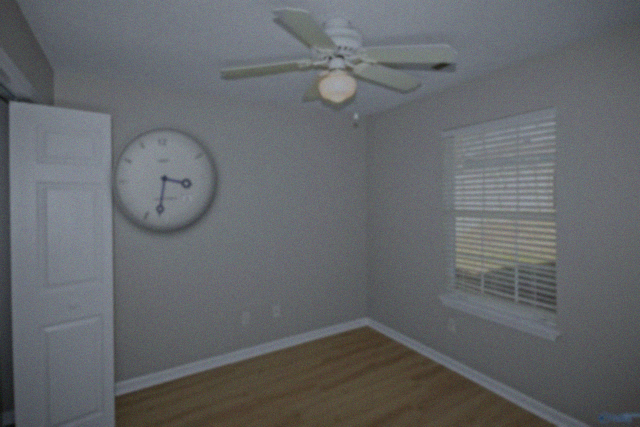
3.32
